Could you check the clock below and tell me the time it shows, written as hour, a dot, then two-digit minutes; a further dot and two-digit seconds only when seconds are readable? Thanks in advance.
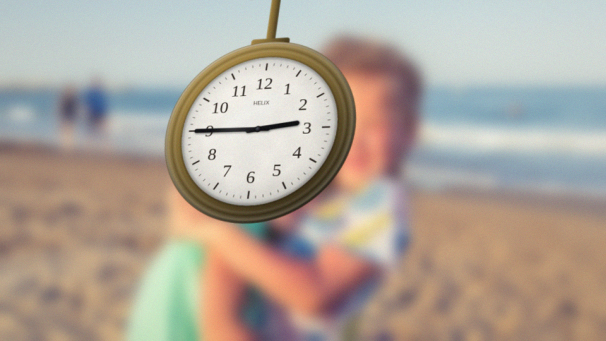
2.45
